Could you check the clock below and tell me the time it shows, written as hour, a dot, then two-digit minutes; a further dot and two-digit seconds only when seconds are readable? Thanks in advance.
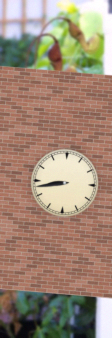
8.43
